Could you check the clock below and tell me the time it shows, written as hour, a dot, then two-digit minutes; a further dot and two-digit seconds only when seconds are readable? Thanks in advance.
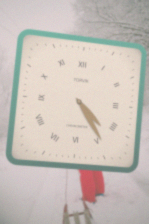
4.24
